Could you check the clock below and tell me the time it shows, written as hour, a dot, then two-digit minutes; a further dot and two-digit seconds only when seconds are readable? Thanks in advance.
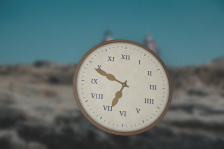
6.49
